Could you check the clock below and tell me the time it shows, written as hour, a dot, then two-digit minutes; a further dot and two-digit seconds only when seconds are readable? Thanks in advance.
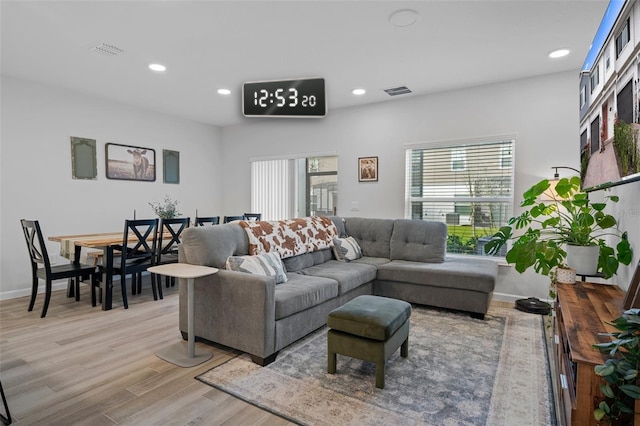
12.53.20
